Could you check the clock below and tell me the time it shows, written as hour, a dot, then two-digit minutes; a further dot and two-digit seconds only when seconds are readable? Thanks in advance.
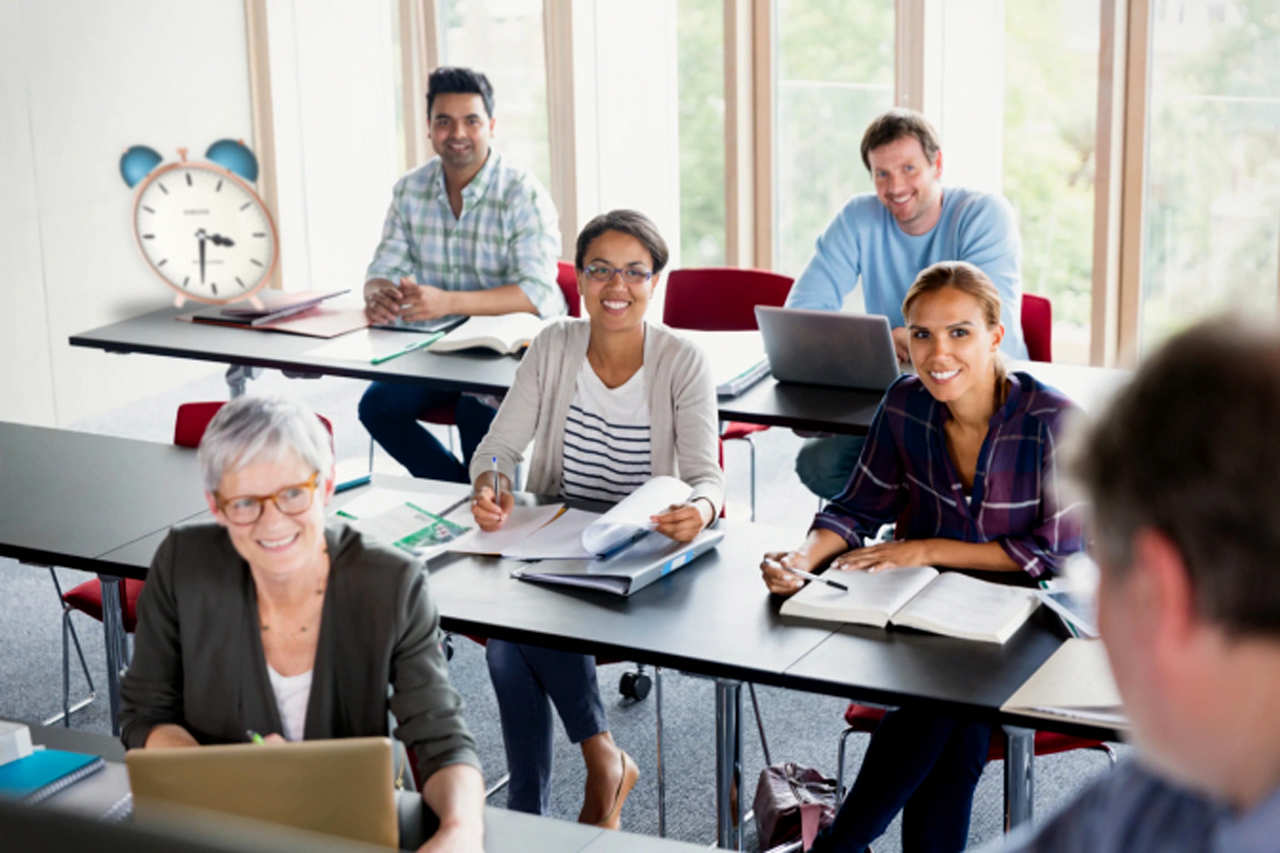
3.32
